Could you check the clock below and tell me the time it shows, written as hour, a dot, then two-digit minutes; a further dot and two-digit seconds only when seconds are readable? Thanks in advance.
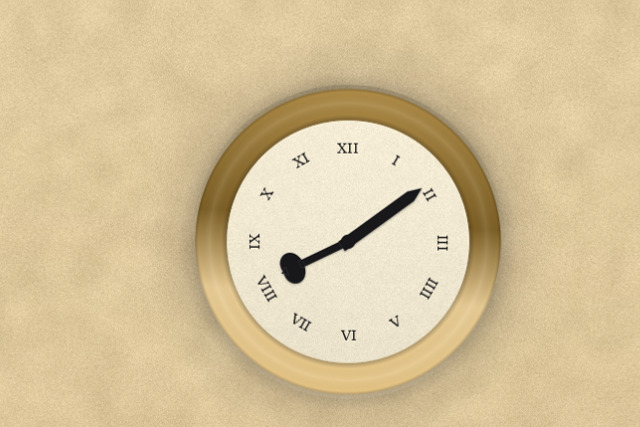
8.09
